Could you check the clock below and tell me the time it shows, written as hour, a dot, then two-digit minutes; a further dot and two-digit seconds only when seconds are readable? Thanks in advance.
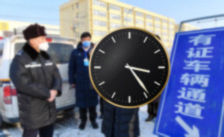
3.24
